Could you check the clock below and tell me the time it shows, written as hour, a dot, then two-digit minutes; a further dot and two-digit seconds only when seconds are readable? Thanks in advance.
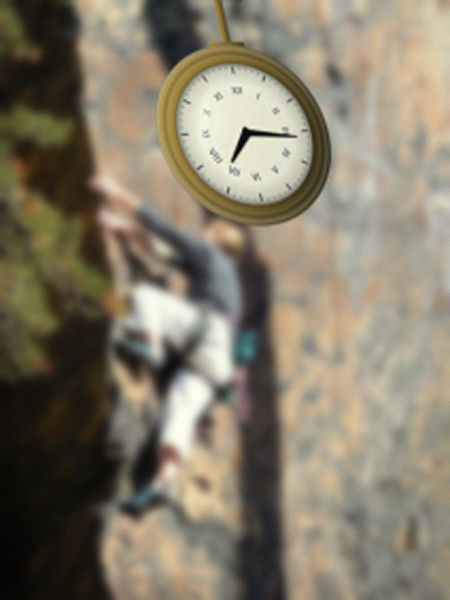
7.16
